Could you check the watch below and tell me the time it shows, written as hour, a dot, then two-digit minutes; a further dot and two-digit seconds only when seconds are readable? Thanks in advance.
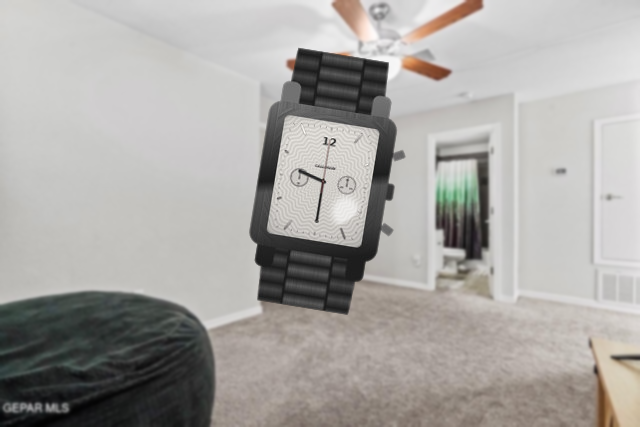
9.30
